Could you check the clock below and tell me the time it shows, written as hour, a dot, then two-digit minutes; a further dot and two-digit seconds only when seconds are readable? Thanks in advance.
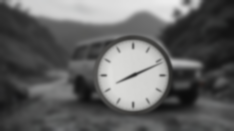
8.11
